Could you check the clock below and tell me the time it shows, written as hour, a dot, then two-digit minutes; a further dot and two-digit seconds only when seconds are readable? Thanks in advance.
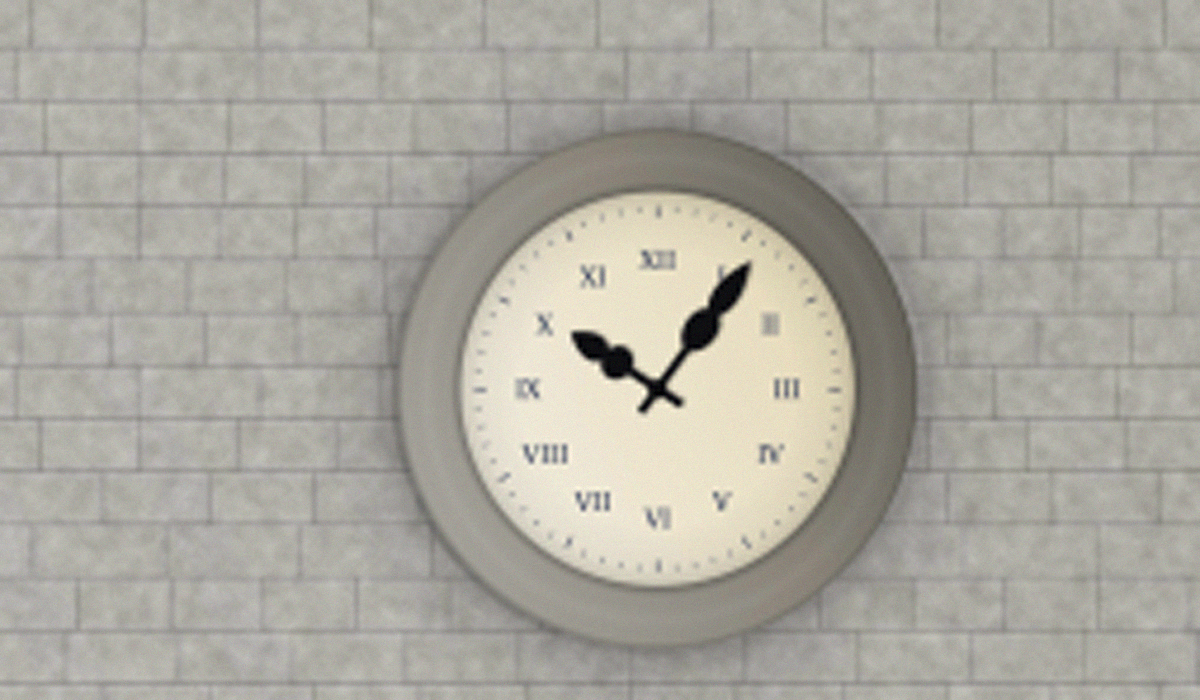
10.06
